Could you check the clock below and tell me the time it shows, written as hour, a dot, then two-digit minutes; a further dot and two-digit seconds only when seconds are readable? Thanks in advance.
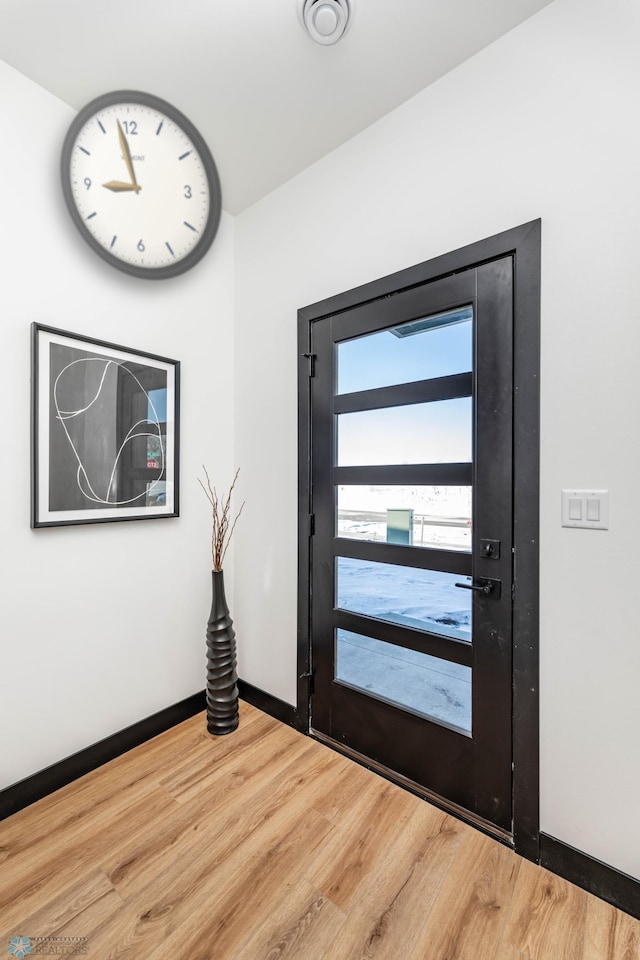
8.58
